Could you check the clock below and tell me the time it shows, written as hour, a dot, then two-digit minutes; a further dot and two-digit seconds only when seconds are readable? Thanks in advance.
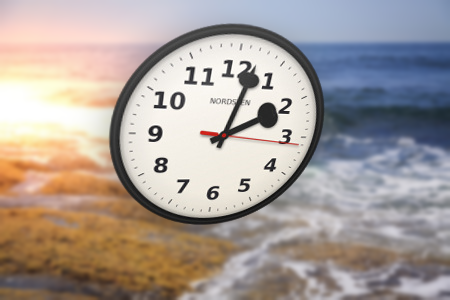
2.02.16
